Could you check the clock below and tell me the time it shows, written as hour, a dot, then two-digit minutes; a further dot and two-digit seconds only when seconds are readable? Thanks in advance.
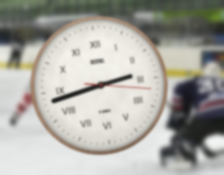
2.43.17
